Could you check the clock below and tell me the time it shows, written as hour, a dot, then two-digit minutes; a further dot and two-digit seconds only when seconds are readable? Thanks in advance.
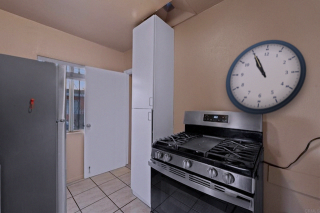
10.55
